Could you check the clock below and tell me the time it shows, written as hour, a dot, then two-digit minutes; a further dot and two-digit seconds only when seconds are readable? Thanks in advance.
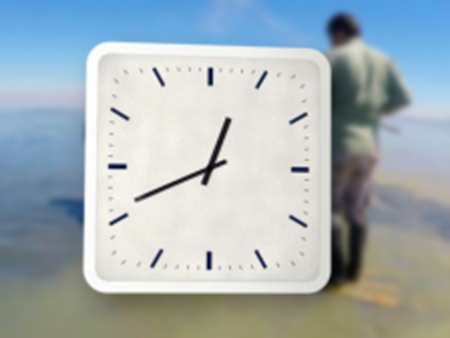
12.41
